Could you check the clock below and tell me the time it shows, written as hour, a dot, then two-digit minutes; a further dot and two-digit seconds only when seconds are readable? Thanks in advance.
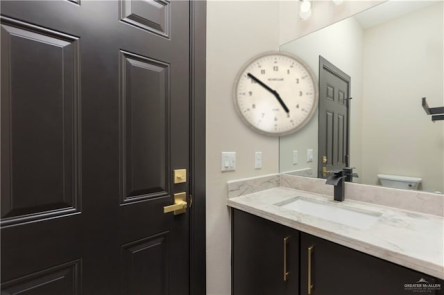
4.51
